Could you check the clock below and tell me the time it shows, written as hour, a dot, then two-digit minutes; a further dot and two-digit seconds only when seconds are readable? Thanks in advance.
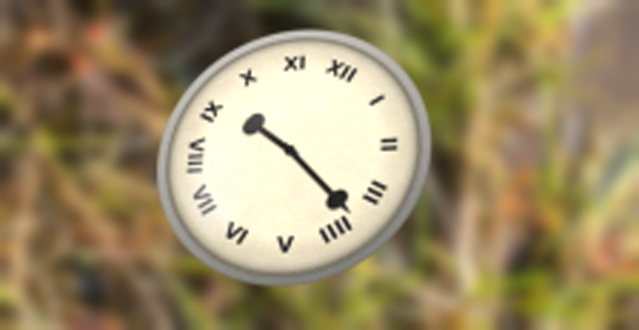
9.18
